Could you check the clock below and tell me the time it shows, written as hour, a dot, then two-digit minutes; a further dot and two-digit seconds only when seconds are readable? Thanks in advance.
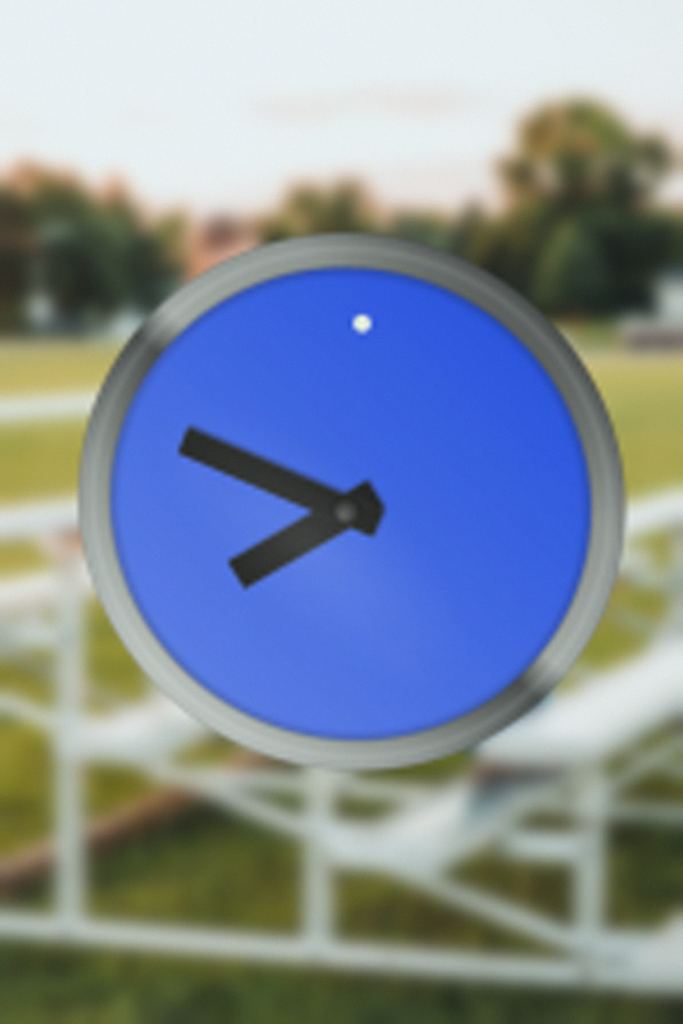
7.48
